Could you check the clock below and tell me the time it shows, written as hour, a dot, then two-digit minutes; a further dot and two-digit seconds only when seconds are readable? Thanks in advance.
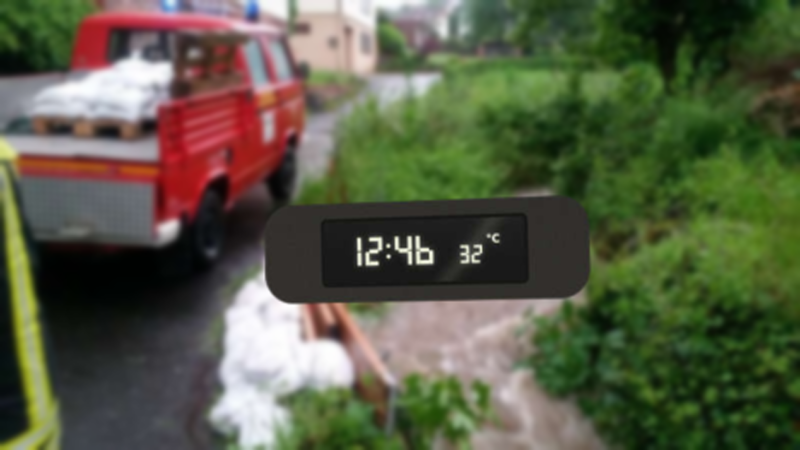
12.46
